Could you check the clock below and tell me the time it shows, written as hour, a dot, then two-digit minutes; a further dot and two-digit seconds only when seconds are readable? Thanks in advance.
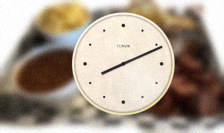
8.11
